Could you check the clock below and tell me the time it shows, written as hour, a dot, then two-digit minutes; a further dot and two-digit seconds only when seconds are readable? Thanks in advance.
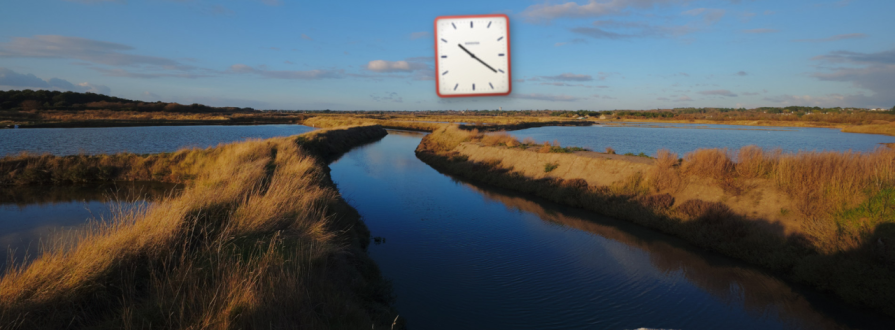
10.21
